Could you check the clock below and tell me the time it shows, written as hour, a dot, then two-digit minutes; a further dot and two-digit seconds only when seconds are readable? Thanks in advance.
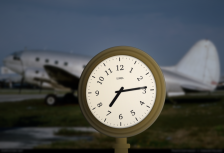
7.14
